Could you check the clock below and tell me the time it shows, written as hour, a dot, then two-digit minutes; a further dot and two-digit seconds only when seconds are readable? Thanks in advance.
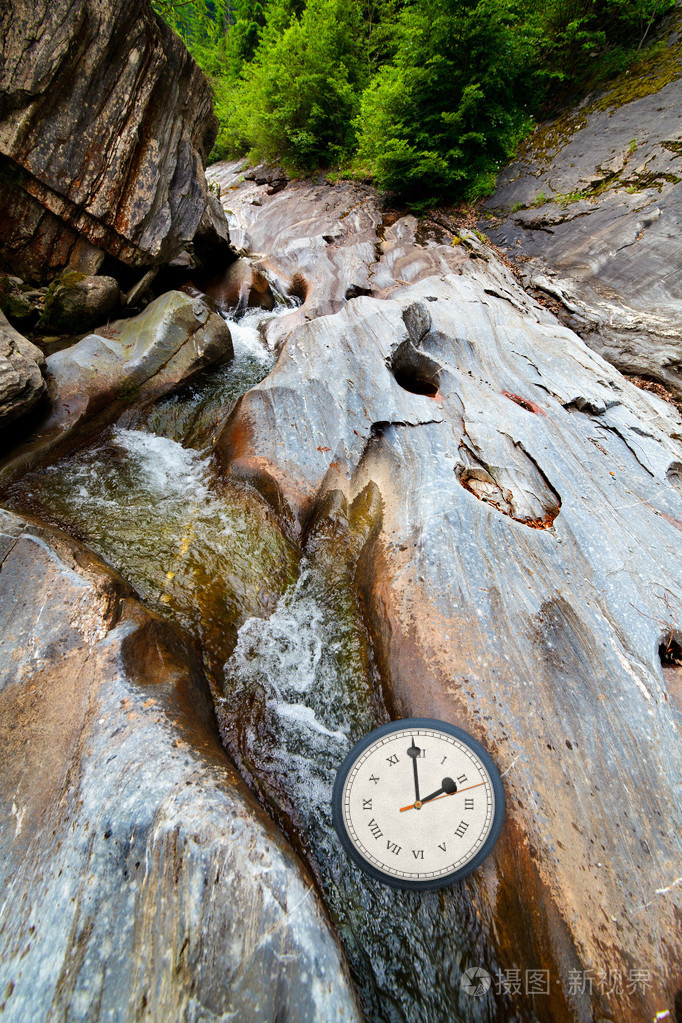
1.59.12
